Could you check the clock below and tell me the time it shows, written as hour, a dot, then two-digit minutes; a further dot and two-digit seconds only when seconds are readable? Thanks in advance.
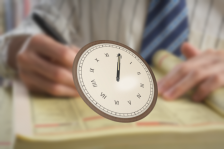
12.00
